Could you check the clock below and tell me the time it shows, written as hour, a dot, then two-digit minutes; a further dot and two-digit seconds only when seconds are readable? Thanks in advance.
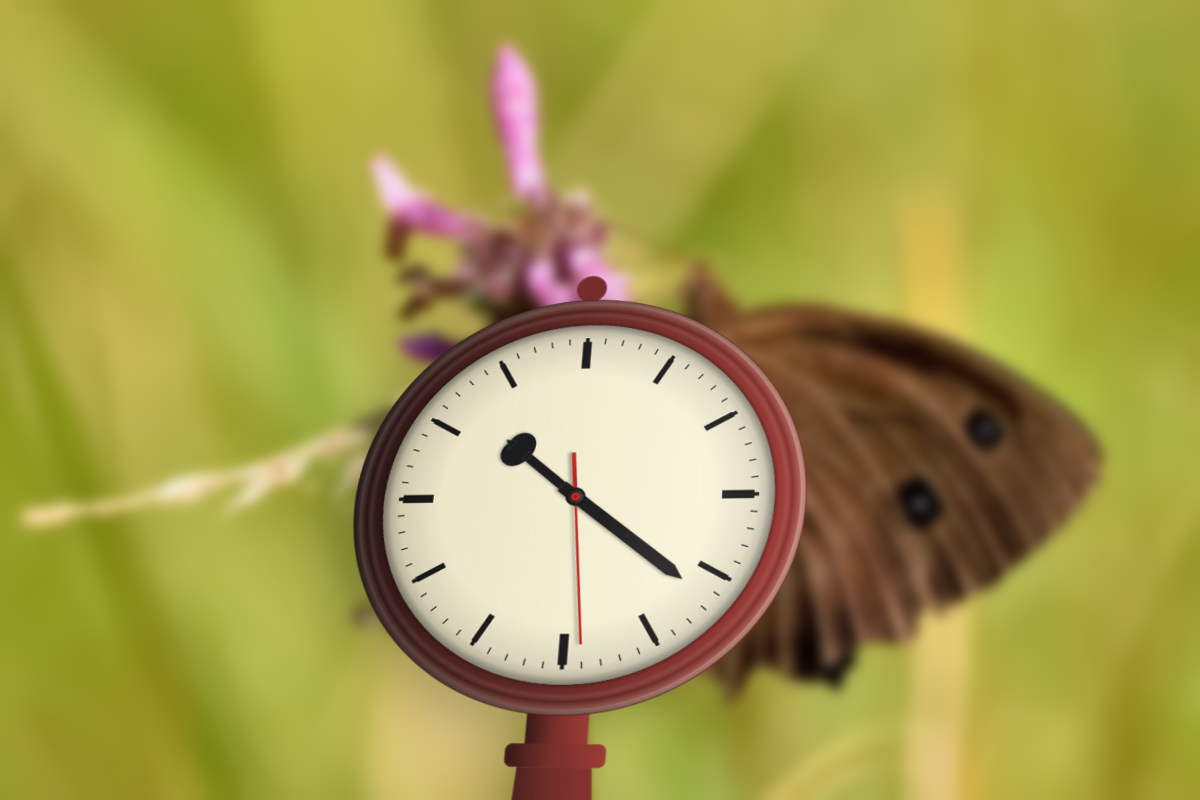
10.21.29
